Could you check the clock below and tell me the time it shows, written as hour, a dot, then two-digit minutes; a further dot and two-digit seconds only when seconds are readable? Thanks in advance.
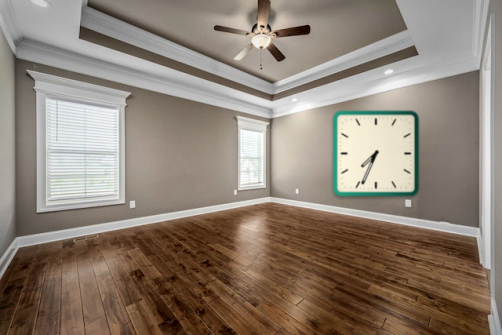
7.34
